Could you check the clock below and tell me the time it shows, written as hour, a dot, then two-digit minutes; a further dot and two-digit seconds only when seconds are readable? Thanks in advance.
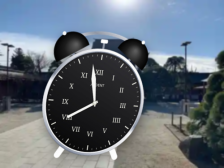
7.58
